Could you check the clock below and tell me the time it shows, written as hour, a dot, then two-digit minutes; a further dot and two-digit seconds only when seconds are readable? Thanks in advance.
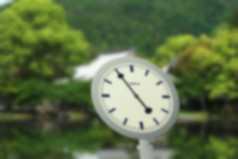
4.55
